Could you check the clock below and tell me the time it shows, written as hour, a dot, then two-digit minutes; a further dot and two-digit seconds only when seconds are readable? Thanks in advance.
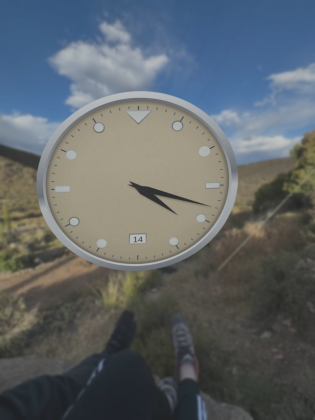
4.18
